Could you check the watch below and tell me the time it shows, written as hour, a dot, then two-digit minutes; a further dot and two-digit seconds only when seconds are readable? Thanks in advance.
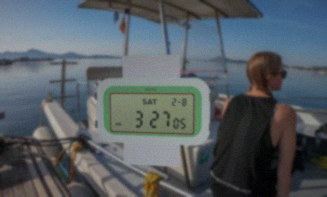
3.27.05
